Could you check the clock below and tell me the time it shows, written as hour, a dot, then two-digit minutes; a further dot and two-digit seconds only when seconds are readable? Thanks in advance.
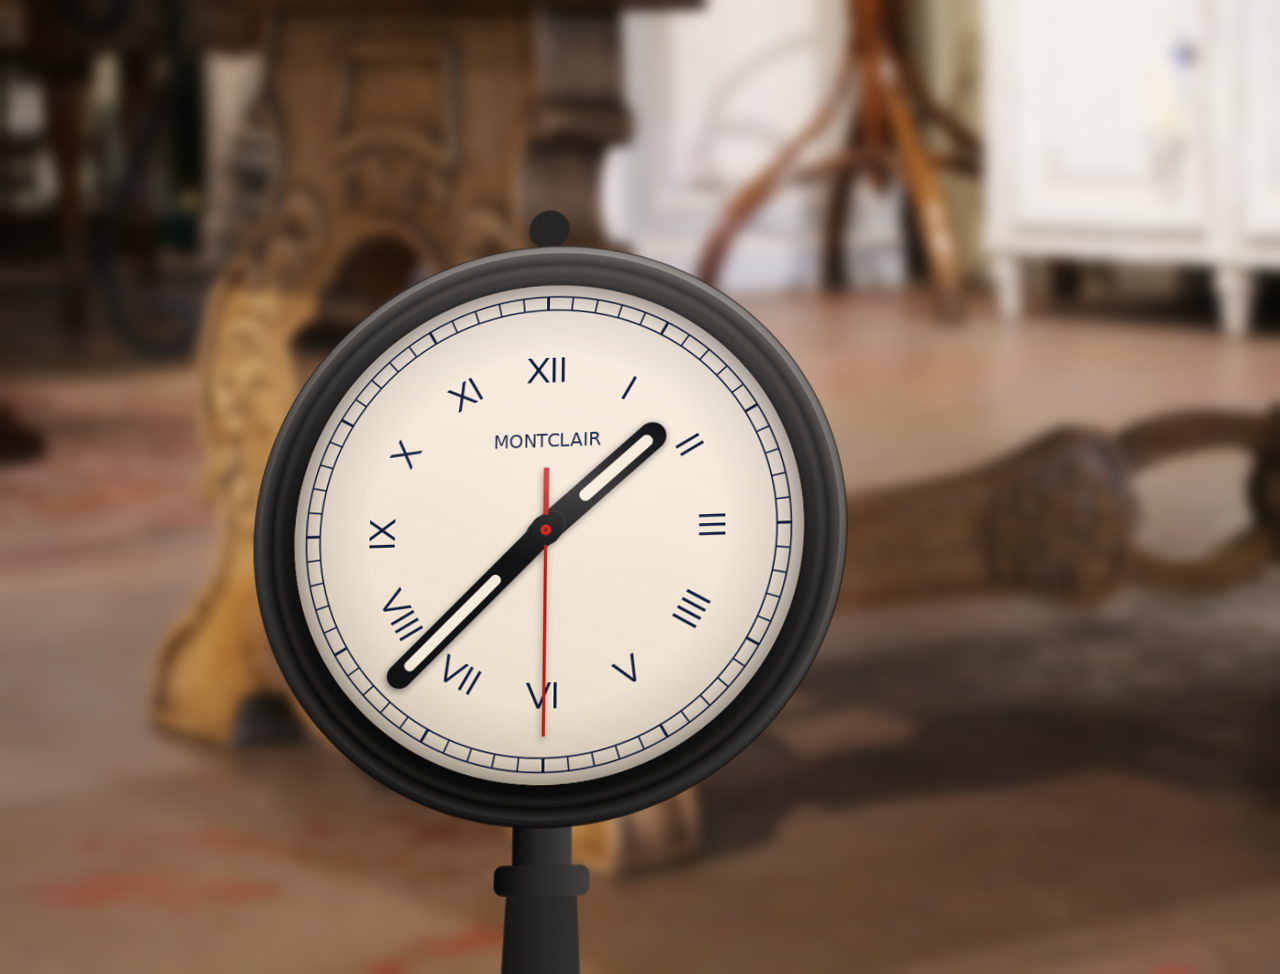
1.37.30
